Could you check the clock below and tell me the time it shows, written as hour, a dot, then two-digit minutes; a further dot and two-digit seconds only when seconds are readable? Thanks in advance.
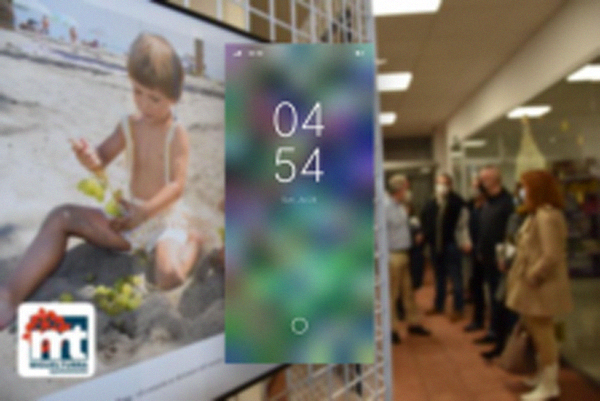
4.54
